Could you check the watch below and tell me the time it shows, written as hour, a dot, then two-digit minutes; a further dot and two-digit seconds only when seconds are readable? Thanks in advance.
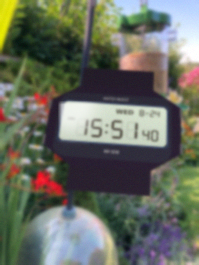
15.51.40
